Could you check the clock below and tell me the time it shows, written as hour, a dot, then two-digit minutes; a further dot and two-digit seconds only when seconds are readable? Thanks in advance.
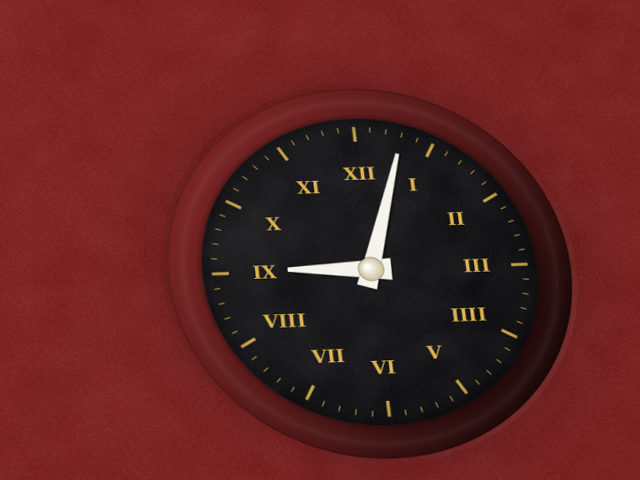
9.03
